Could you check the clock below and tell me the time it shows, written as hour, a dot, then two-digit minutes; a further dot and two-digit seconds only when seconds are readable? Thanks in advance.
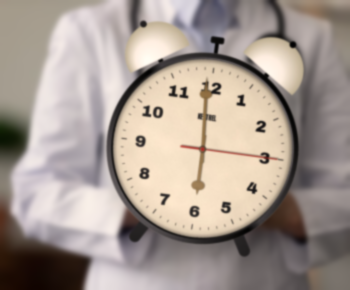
5.59.15
